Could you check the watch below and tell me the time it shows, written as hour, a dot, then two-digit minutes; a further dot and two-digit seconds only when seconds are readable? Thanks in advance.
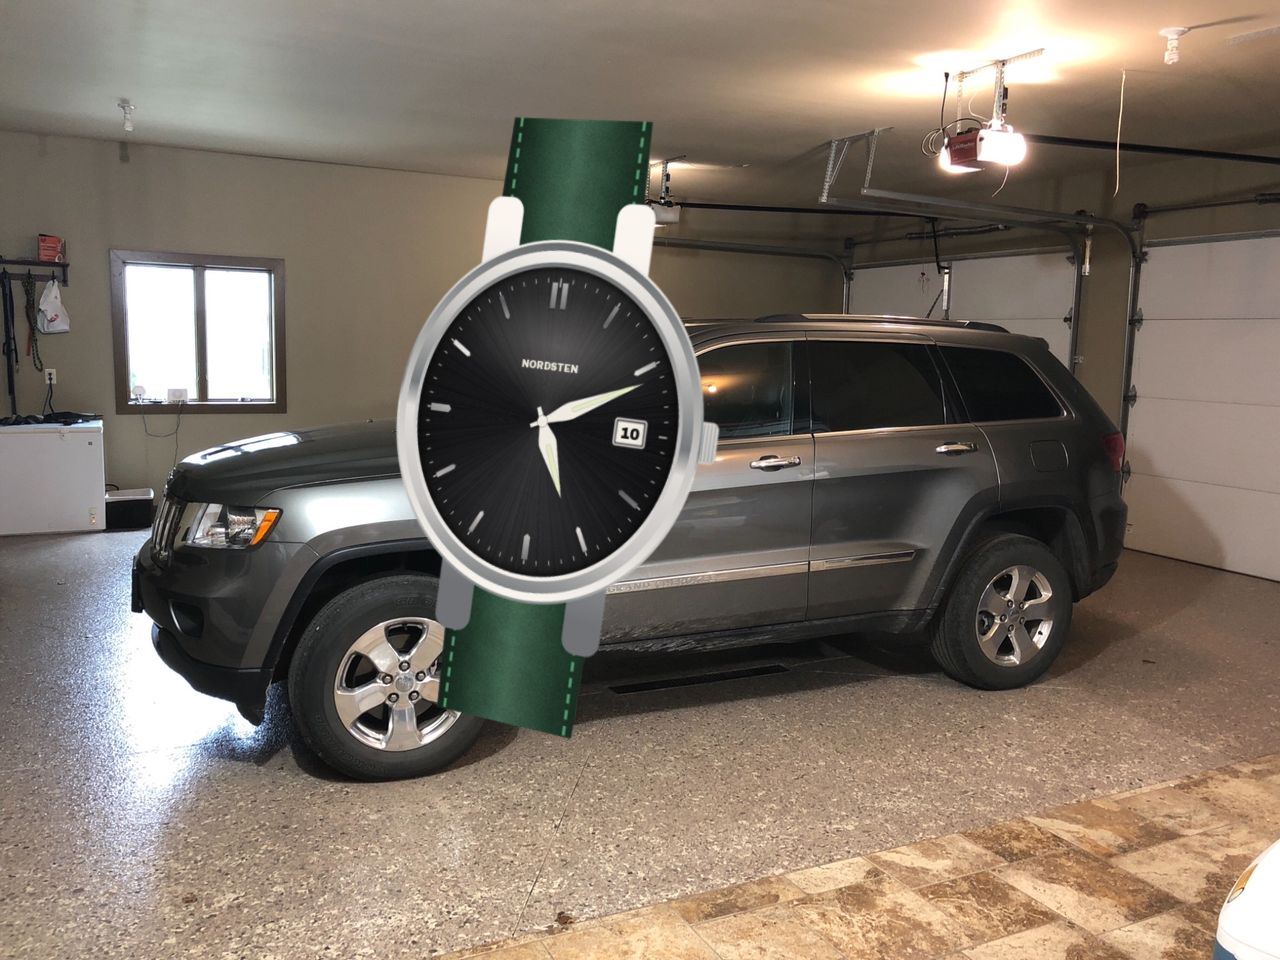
5.11
